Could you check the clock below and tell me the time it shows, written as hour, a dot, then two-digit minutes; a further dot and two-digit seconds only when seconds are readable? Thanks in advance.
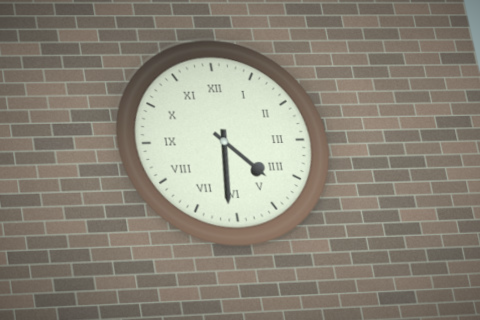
4.31
